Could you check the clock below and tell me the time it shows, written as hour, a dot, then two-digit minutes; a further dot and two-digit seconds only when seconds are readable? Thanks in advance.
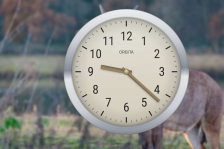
9.22
